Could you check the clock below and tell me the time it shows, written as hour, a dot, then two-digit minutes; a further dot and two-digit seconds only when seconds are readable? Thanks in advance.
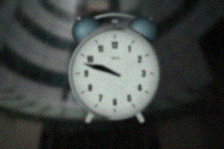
9.48
